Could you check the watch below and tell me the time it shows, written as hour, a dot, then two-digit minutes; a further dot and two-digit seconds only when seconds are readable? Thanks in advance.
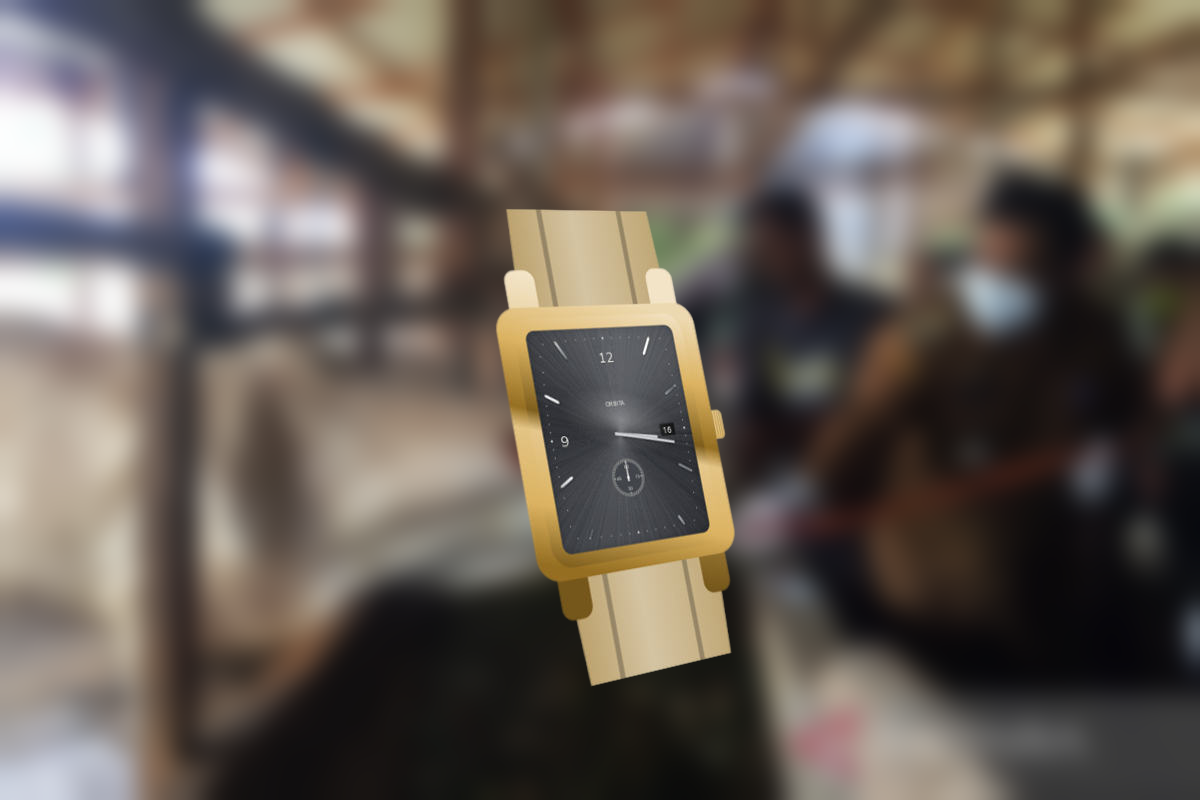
3.17
